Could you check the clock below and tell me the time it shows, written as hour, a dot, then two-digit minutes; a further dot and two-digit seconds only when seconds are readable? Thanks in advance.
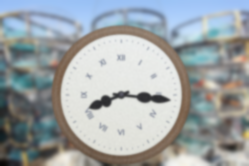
8.16
